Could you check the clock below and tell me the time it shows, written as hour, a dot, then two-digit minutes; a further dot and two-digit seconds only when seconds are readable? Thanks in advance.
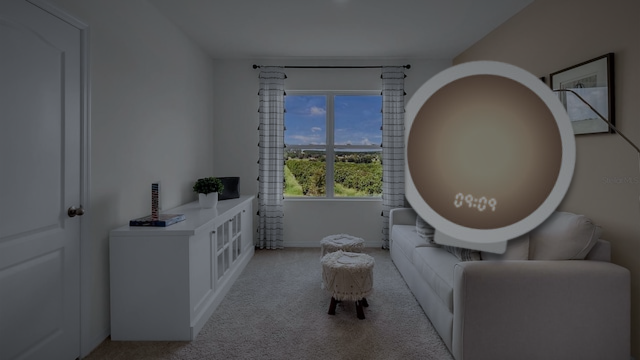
9.09
